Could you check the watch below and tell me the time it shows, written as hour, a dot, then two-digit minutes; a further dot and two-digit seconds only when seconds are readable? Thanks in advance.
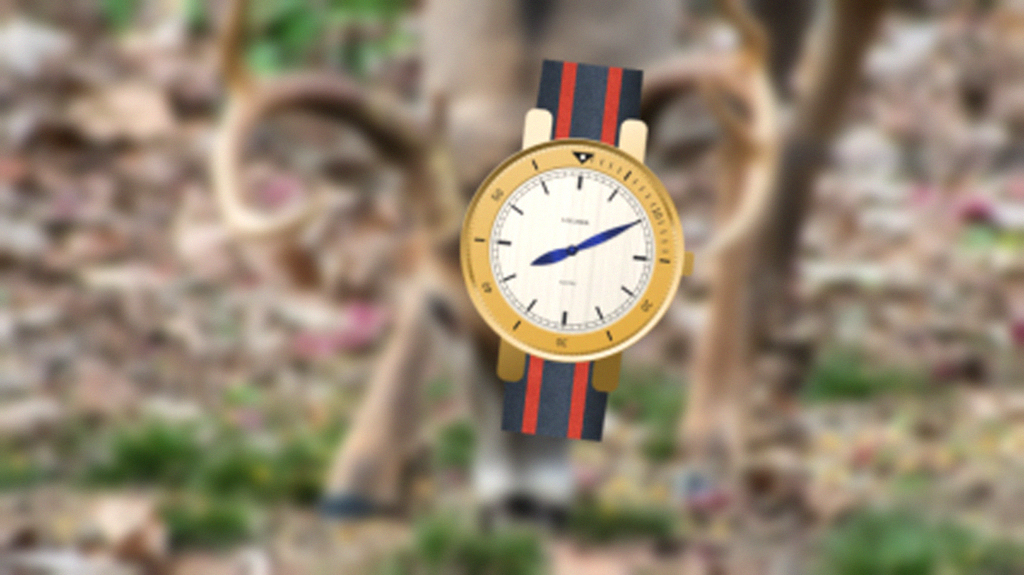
8.10
